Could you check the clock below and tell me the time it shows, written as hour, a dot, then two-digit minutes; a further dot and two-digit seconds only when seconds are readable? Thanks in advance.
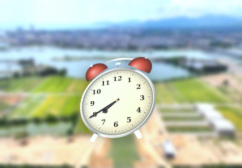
7.40
